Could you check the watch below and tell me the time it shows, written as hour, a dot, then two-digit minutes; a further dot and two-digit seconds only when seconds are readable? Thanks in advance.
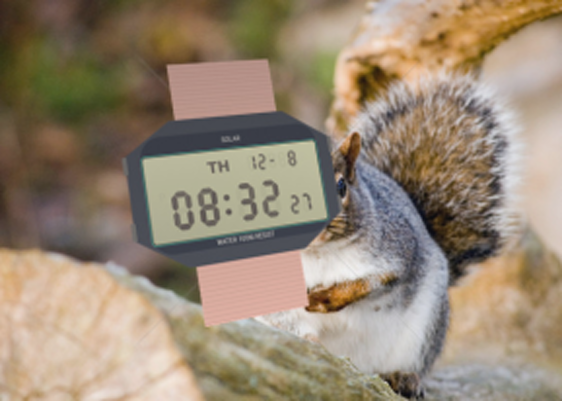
8.32.27
